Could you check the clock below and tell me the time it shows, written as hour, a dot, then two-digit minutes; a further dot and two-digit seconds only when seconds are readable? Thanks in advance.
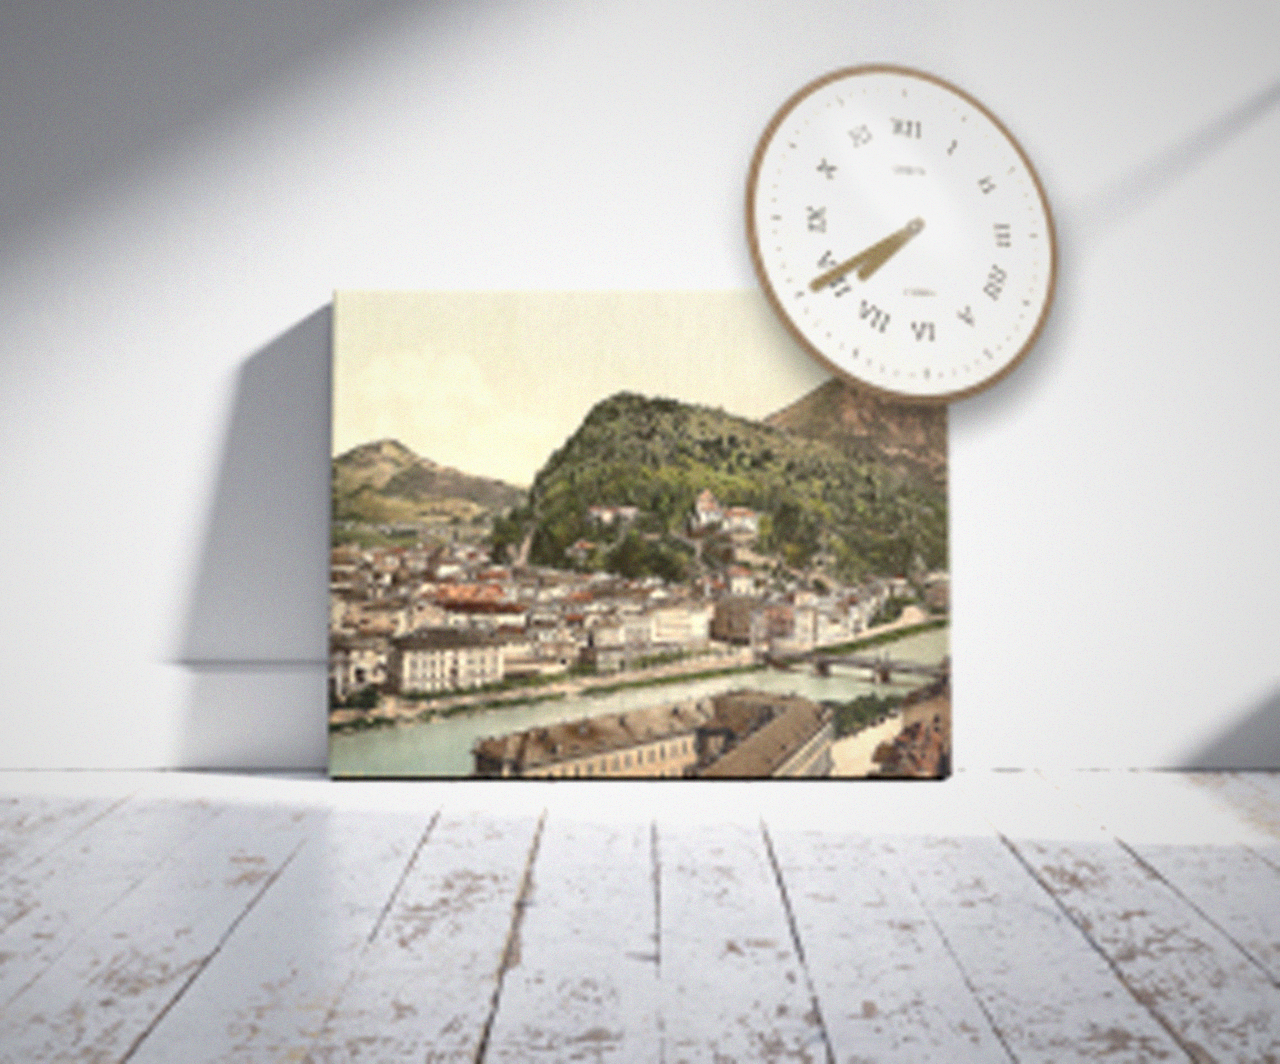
7.40
